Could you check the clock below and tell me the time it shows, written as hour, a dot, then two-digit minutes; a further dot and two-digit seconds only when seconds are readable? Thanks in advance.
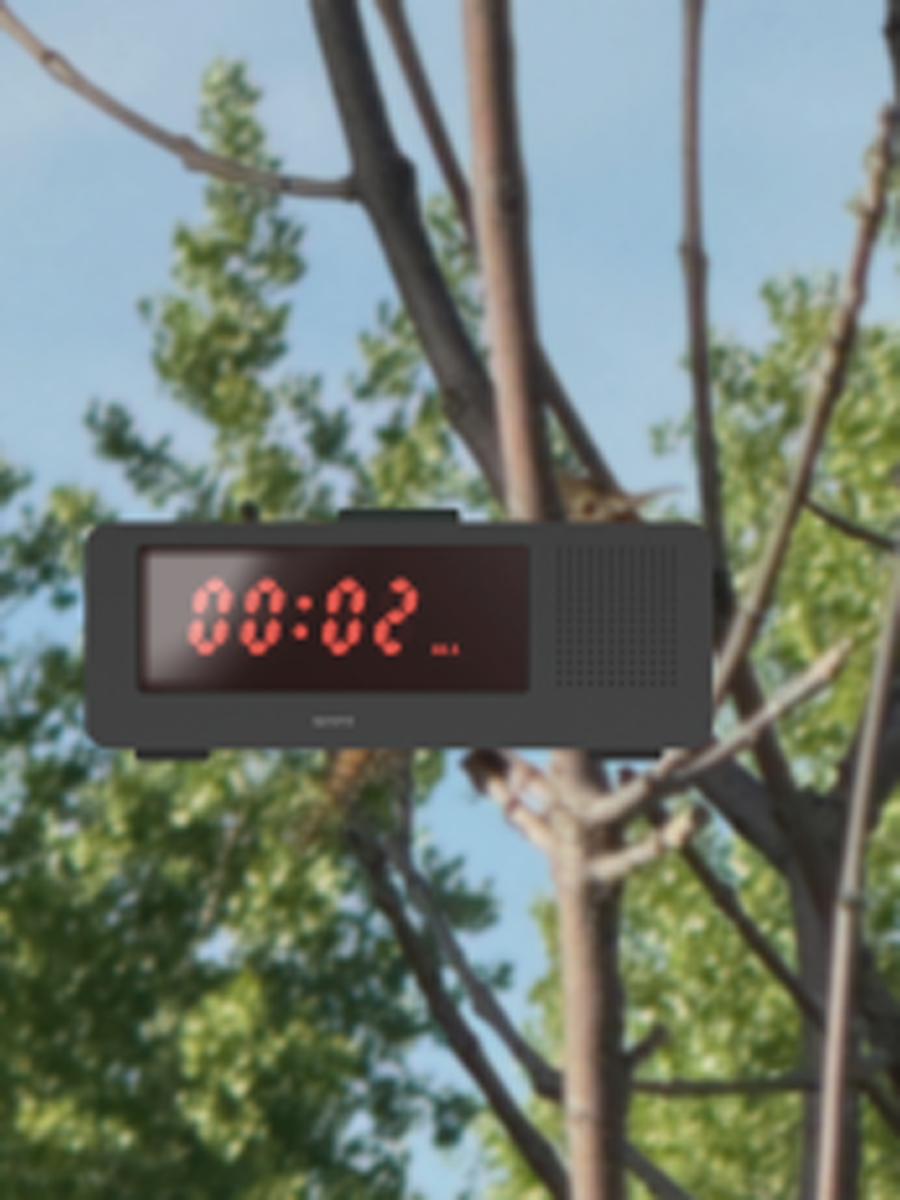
0.02
